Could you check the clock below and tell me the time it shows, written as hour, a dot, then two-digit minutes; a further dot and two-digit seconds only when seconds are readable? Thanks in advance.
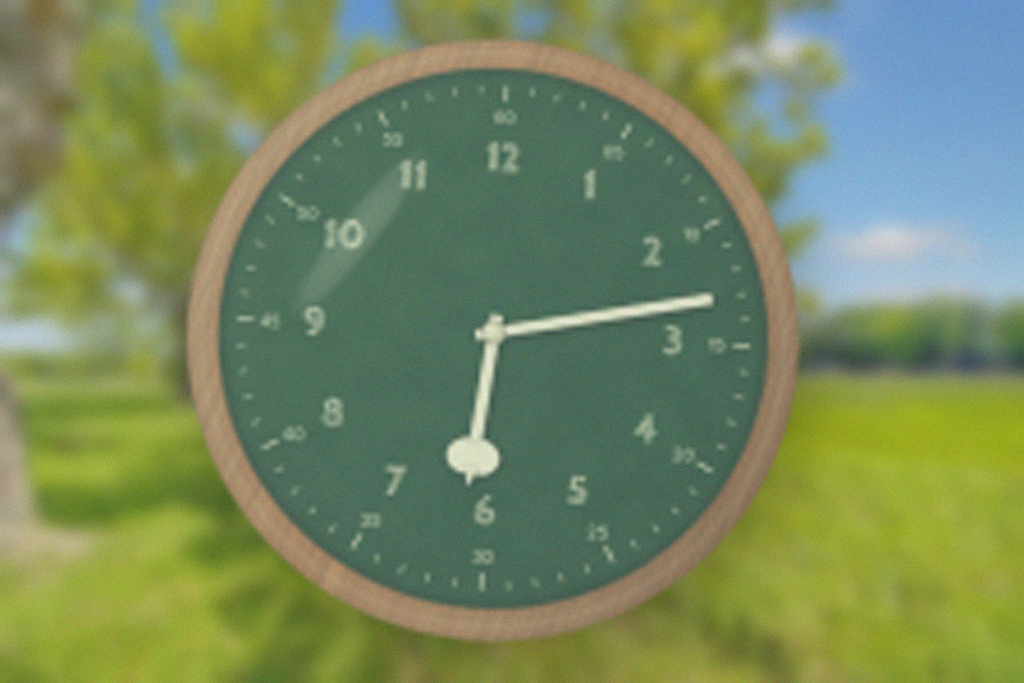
6.13
